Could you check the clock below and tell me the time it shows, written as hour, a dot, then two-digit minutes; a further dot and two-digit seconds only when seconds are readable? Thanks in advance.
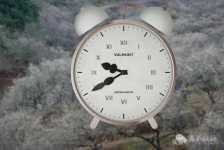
9.40
